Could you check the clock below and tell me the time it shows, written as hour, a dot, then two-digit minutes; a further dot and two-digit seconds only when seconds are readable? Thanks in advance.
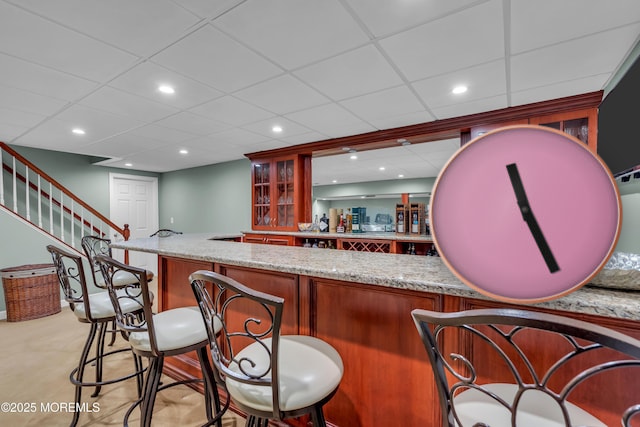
11.26
